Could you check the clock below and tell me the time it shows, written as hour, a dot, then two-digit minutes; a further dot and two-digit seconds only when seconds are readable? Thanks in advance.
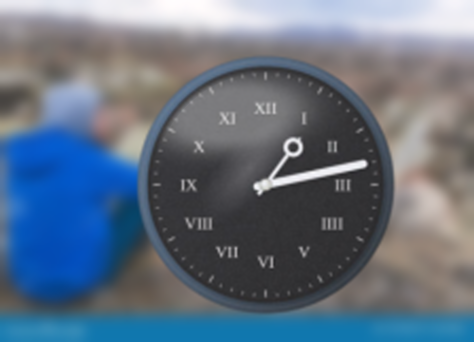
1.13
